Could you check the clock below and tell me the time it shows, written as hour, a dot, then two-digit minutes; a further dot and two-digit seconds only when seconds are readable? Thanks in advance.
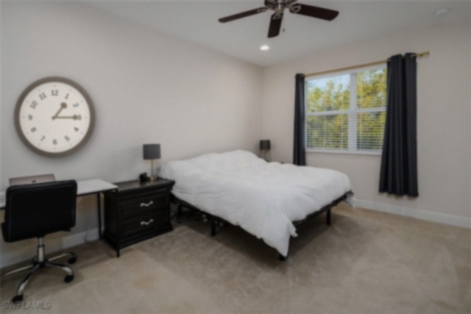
1.15
